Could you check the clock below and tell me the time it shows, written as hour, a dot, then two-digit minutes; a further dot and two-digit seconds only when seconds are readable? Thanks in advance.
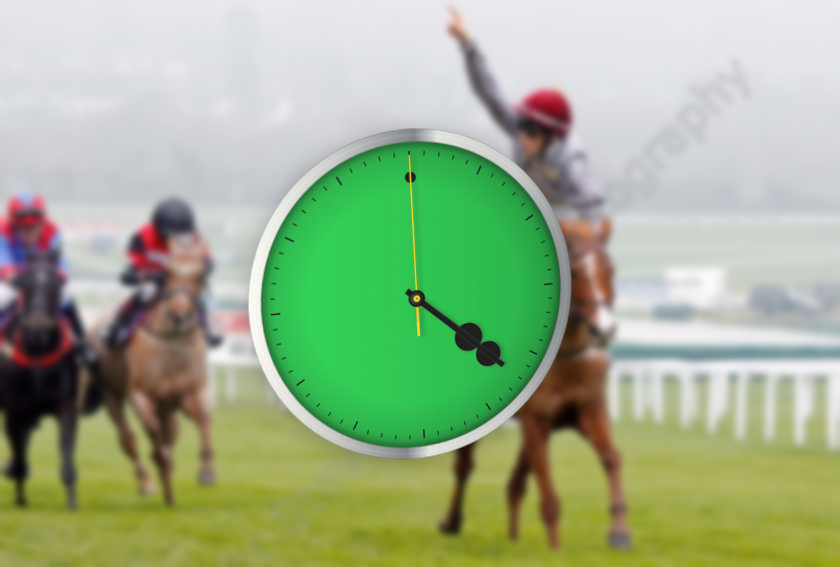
4.22.00
